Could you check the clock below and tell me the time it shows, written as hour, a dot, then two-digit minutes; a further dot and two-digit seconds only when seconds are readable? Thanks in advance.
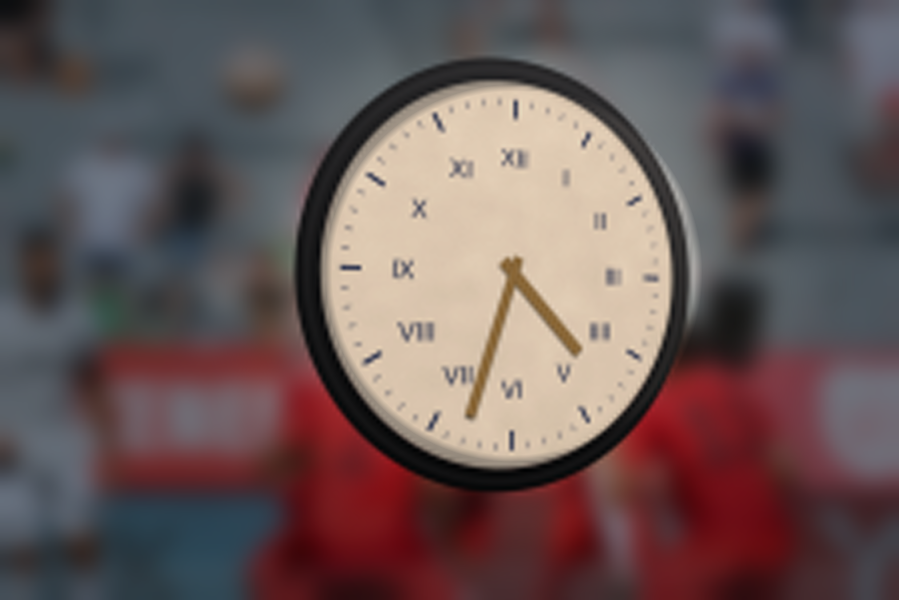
4.33
